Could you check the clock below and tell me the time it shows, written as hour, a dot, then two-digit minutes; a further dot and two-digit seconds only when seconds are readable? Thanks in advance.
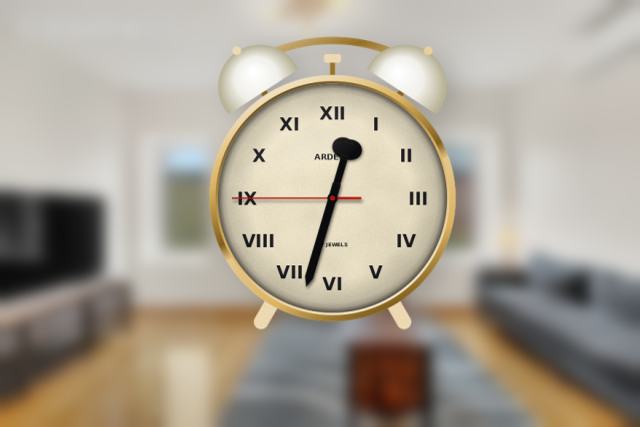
12.32.45
